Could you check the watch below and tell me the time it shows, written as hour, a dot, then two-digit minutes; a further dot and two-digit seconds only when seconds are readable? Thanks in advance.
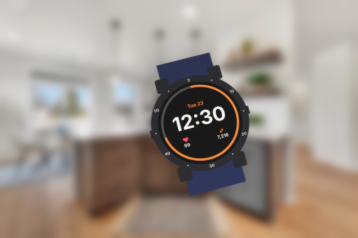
12.30
